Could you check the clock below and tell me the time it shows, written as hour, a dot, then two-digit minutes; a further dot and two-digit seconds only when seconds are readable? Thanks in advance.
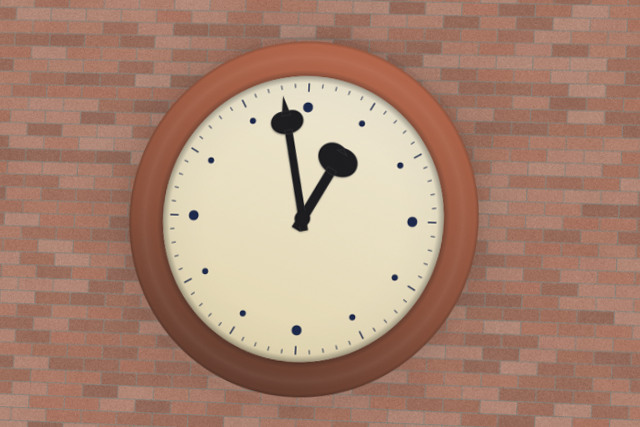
12.58
